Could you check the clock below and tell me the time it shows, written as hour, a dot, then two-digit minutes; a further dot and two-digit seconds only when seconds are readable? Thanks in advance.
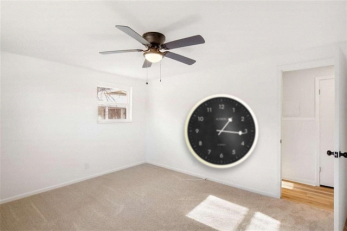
1.16
